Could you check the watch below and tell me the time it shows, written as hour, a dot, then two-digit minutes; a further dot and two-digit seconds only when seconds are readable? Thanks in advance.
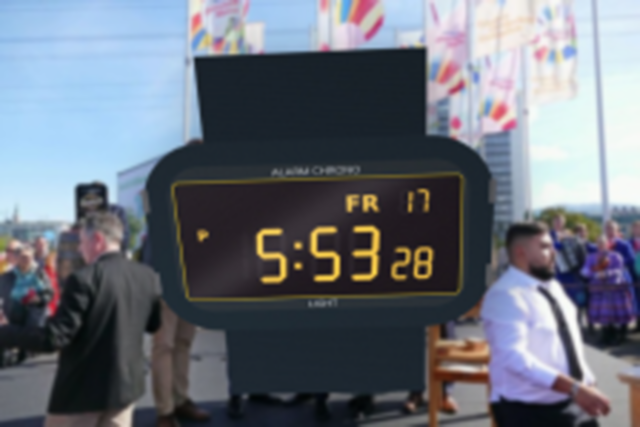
5.53.28
